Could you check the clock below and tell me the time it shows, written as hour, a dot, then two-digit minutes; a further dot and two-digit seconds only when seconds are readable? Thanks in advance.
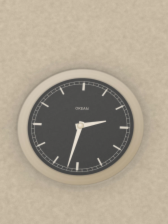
2.32
